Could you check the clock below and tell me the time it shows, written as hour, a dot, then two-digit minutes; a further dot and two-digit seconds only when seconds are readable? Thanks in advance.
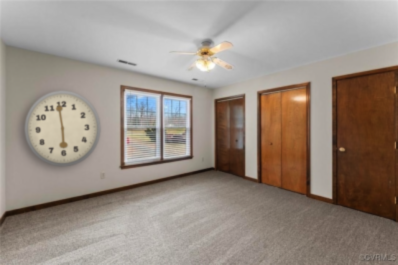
5.59
